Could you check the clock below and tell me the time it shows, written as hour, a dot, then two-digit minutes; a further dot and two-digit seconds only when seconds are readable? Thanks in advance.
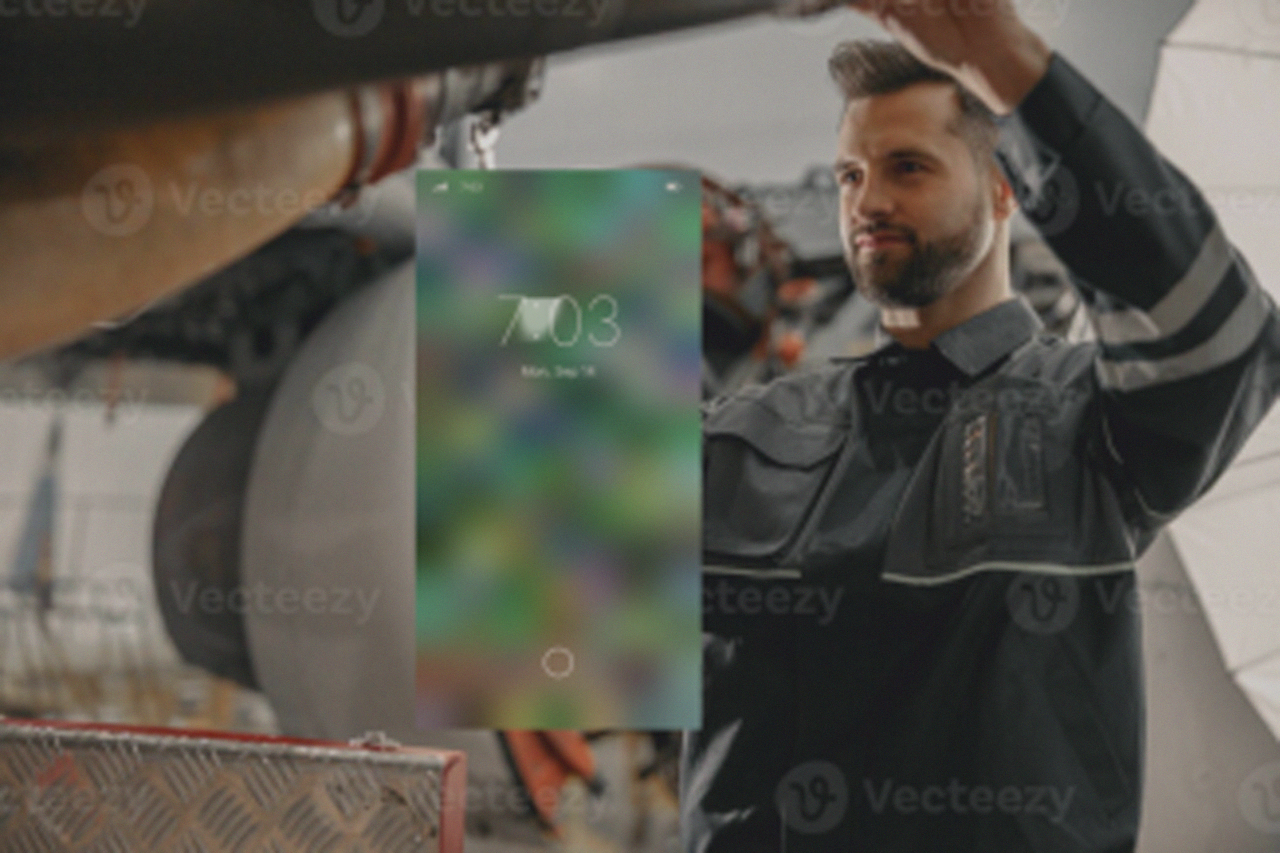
7.03
